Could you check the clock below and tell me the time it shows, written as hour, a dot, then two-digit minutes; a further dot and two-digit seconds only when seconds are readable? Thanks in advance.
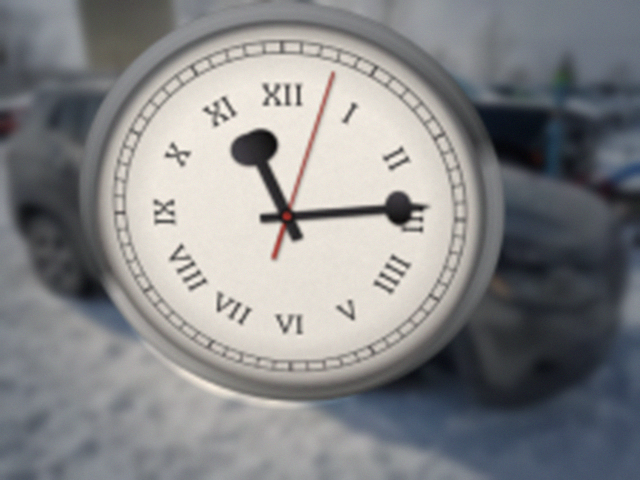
11.14.03
